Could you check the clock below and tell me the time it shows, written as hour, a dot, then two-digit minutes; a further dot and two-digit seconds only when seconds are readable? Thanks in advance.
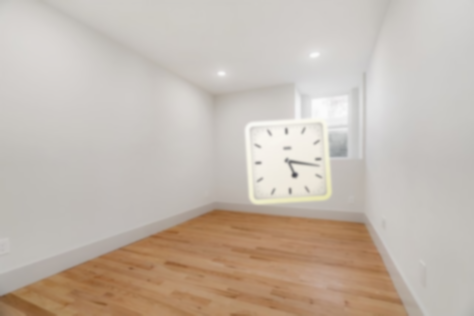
5.17
